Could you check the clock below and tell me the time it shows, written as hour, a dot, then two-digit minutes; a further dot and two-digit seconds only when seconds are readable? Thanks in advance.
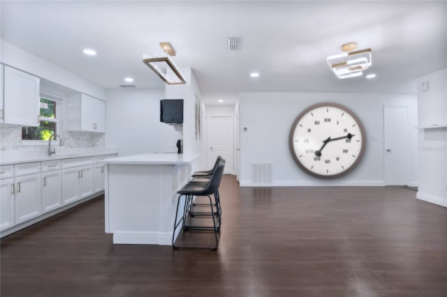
7.13
